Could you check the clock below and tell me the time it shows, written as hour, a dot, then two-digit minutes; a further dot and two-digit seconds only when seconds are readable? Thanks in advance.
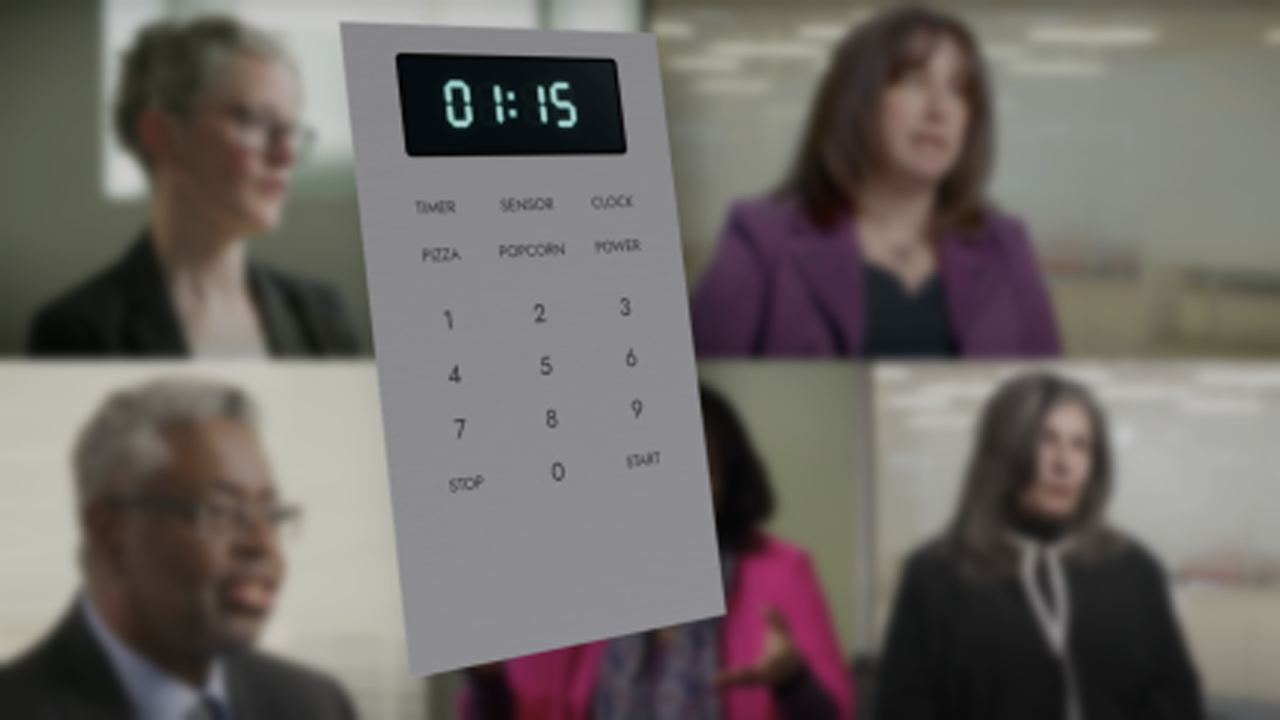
1.15
